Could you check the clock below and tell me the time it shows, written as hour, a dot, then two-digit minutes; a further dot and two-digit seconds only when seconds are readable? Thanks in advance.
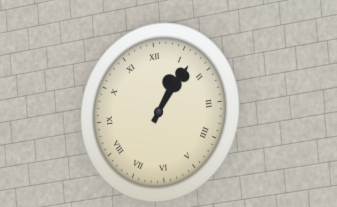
1.07
